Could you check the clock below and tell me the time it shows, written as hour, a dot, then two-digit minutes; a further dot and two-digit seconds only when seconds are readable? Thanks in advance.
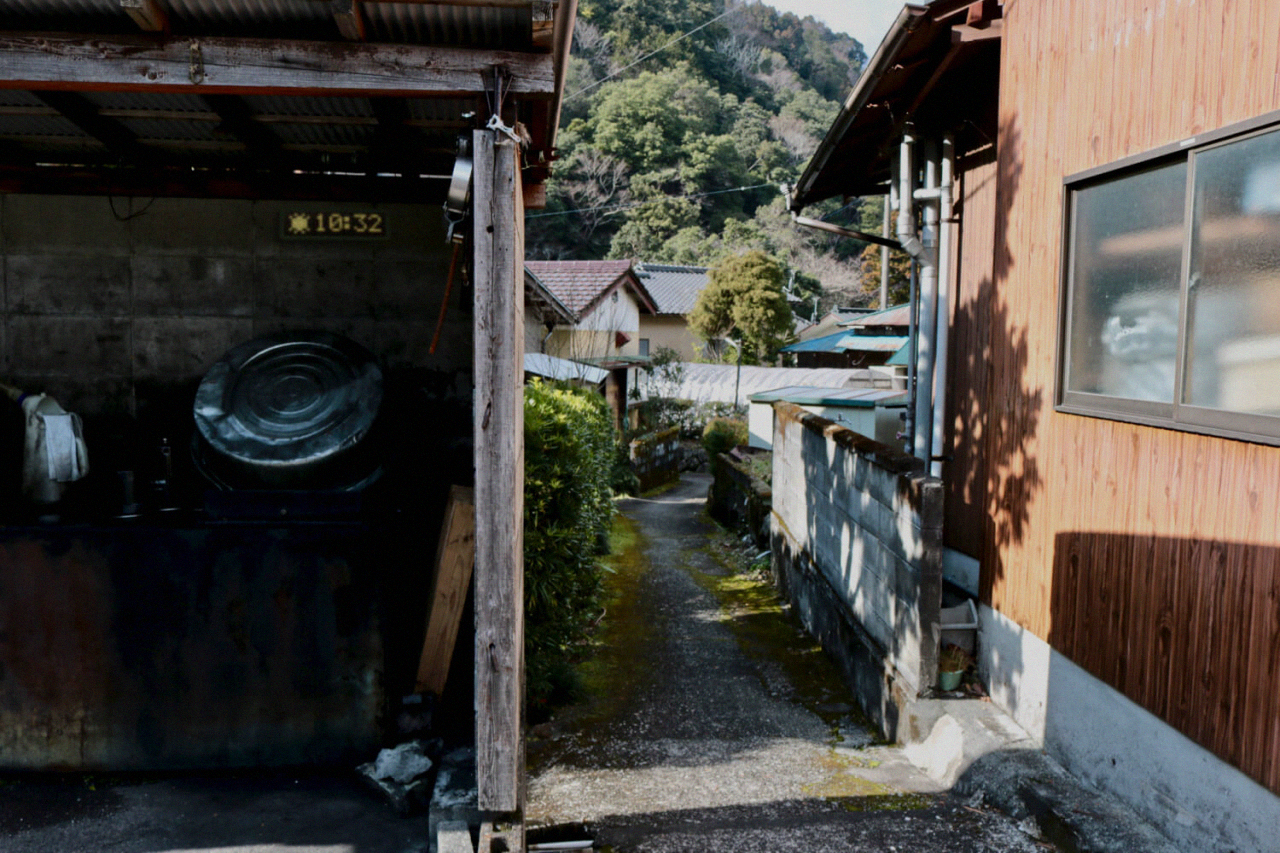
10.32
